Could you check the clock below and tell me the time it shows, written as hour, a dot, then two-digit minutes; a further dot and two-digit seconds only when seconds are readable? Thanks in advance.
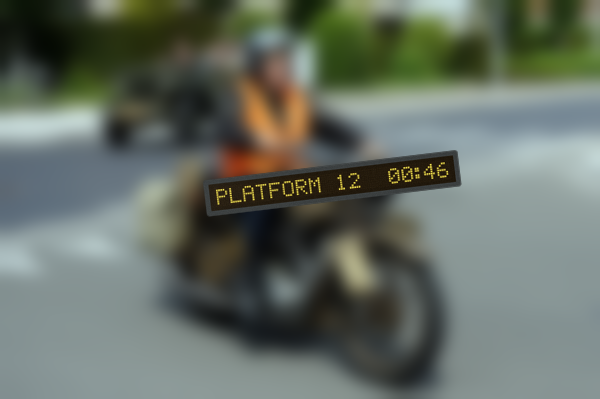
0.46
